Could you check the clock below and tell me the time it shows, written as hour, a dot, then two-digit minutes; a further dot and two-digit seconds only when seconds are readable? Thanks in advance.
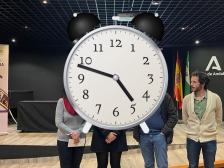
4.48
